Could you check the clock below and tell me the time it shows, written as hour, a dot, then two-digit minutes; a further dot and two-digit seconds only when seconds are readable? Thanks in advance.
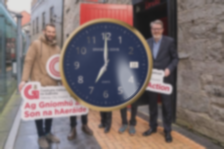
7.00
